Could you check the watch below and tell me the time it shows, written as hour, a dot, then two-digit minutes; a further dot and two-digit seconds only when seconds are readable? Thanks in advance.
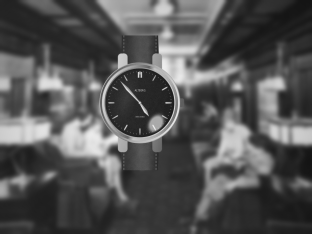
4.53
